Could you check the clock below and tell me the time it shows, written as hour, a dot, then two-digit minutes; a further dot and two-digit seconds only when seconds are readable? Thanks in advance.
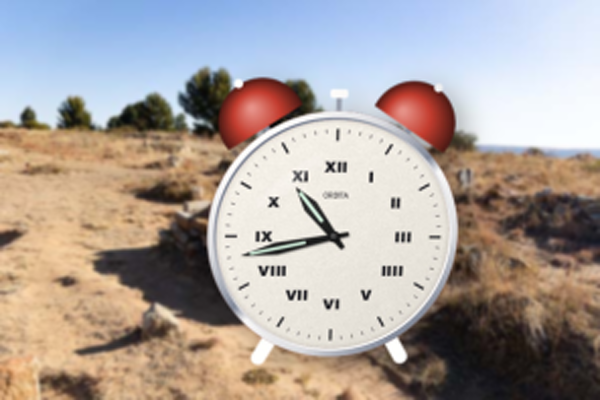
10.43
